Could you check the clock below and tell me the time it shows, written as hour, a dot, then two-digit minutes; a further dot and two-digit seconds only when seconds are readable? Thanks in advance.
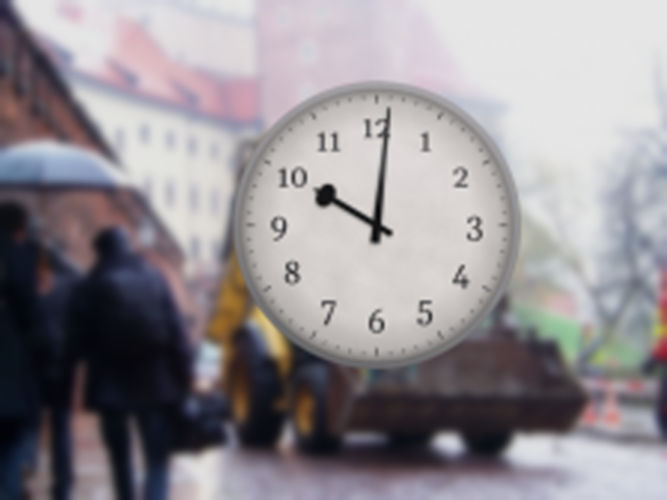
10.01
